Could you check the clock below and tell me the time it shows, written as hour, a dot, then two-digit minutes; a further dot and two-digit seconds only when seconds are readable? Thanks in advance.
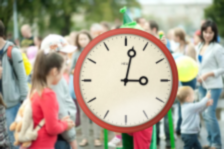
3.02
